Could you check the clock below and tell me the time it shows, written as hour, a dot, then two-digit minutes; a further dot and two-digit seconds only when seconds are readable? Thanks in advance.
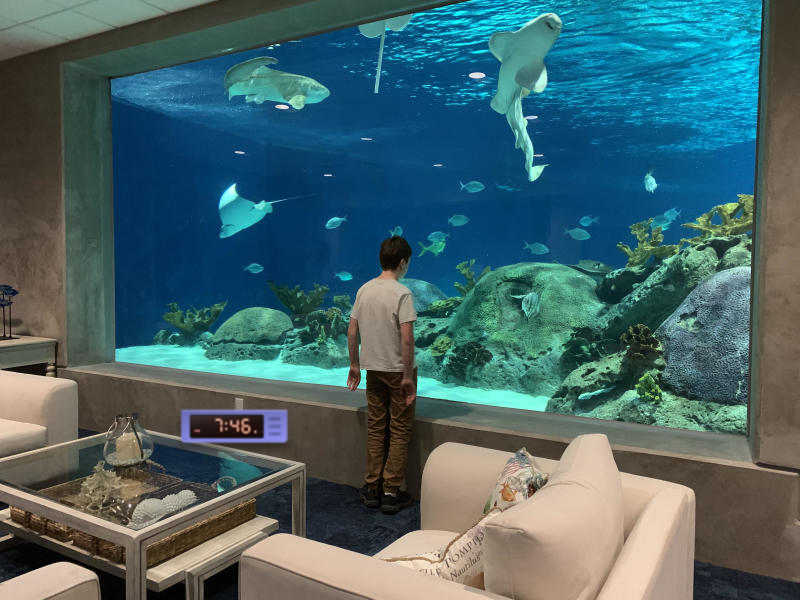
7.46
